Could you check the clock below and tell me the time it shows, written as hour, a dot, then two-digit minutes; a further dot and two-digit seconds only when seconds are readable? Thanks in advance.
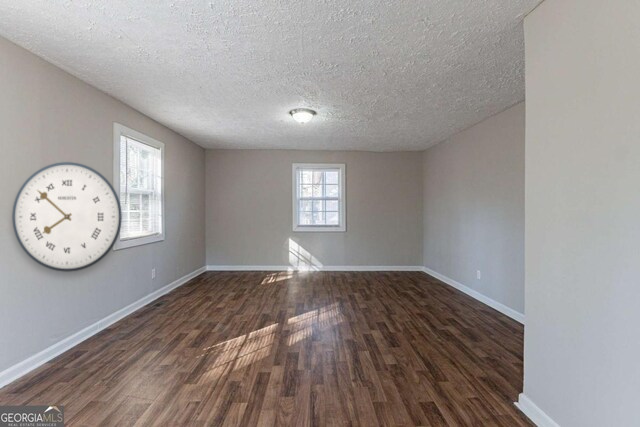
7.52
